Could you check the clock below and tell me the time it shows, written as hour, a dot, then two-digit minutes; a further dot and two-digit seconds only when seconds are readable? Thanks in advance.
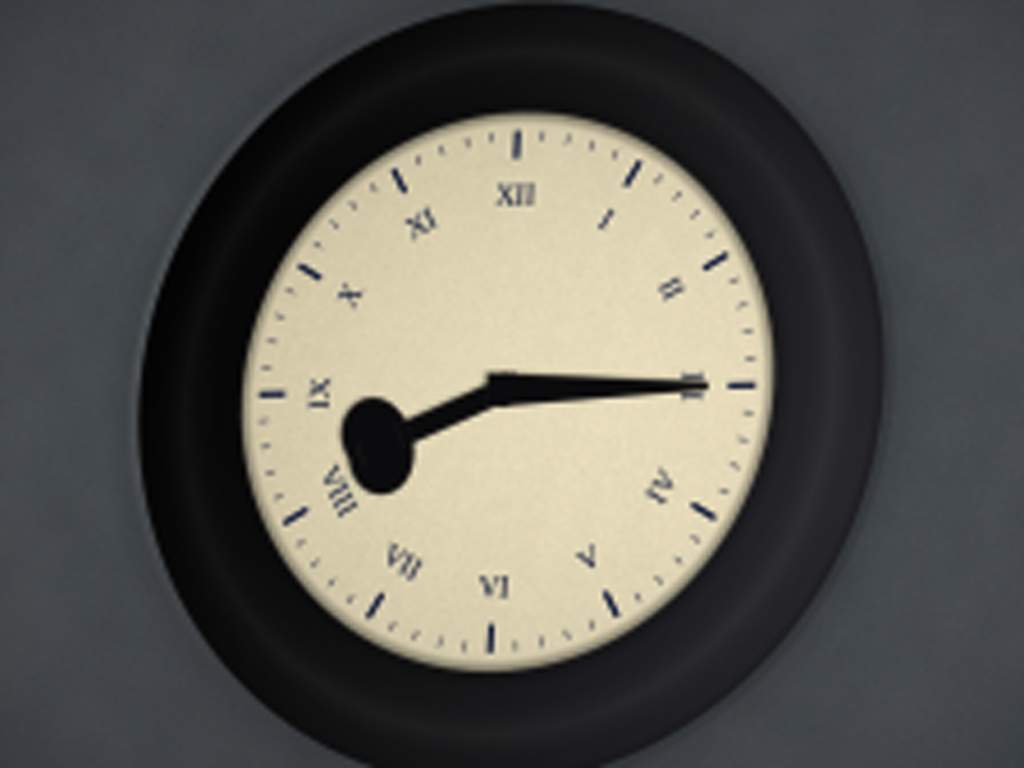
8.15
